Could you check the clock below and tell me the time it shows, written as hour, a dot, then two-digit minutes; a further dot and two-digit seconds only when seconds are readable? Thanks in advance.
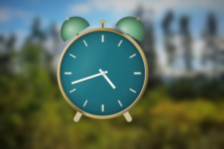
4.42
